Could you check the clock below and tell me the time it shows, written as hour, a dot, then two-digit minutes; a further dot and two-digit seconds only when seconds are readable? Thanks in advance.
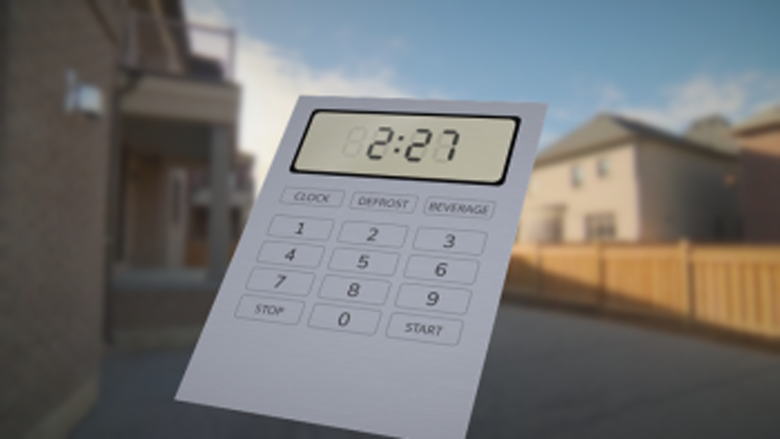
2.27
